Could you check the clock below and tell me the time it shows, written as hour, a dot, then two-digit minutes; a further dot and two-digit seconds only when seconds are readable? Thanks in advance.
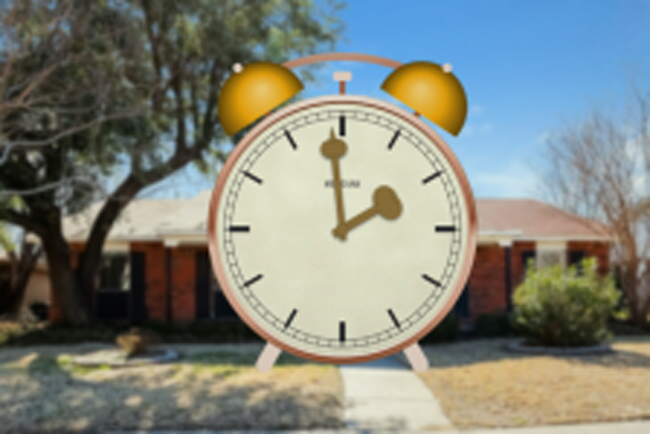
1.59
